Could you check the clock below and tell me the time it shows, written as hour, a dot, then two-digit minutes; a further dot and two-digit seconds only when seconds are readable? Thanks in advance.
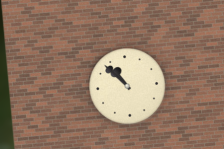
10.53
